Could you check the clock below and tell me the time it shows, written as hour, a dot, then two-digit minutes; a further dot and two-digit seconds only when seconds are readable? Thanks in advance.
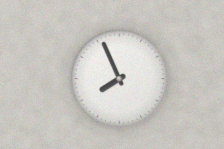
7.56
